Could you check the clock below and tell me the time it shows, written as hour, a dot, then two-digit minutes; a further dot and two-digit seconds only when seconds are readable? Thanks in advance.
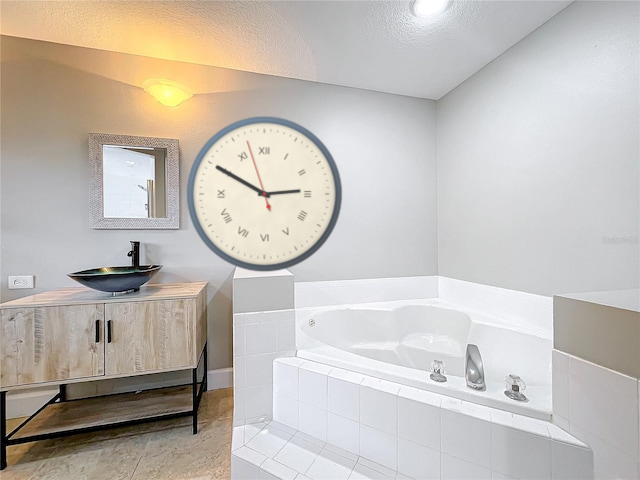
2.49.57
